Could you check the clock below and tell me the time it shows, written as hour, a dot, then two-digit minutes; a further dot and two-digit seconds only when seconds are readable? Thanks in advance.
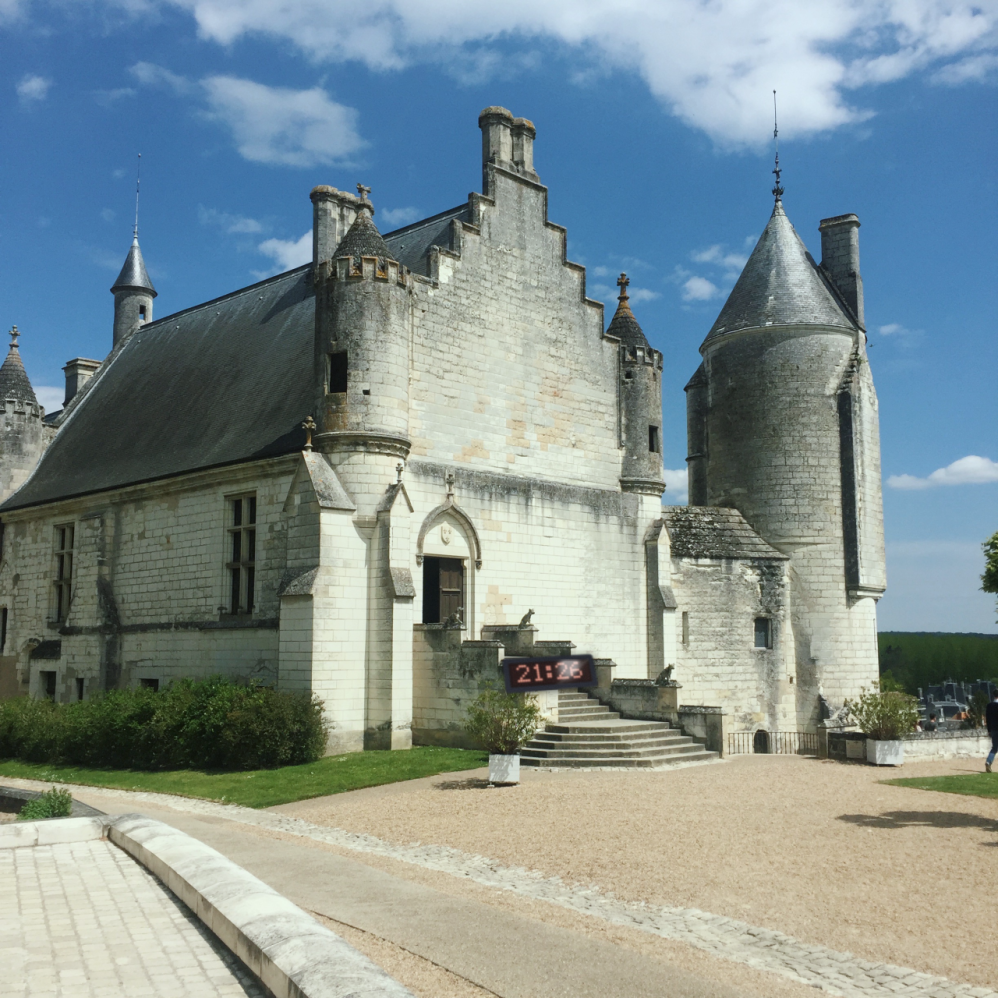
21.26
